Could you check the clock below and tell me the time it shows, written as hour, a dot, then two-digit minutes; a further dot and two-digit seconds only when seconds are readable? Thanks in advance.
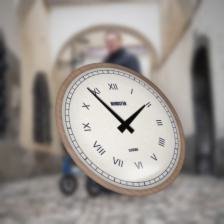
1.54
